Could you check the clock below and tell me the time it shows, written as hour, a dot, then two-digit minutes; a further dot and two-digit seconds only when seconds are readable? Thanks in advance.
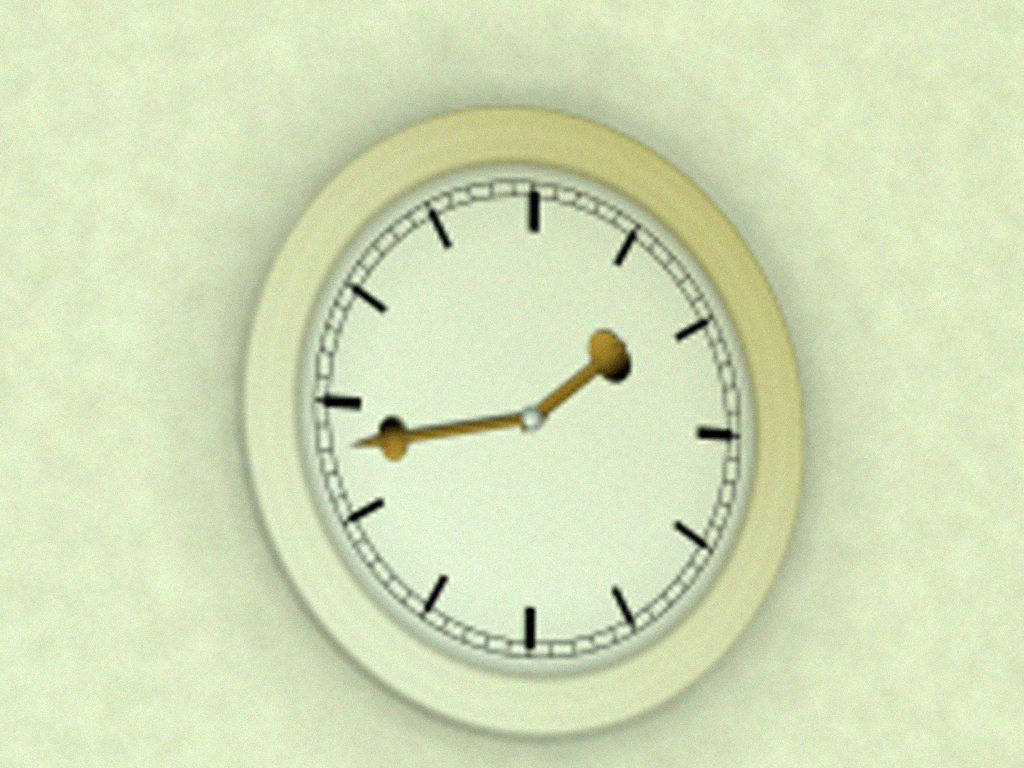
1.43
